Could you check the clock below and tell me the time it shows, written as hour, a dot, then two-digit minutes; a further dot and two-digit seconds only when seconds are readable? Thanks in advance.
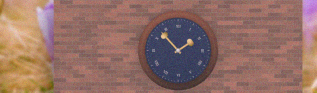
1.53
